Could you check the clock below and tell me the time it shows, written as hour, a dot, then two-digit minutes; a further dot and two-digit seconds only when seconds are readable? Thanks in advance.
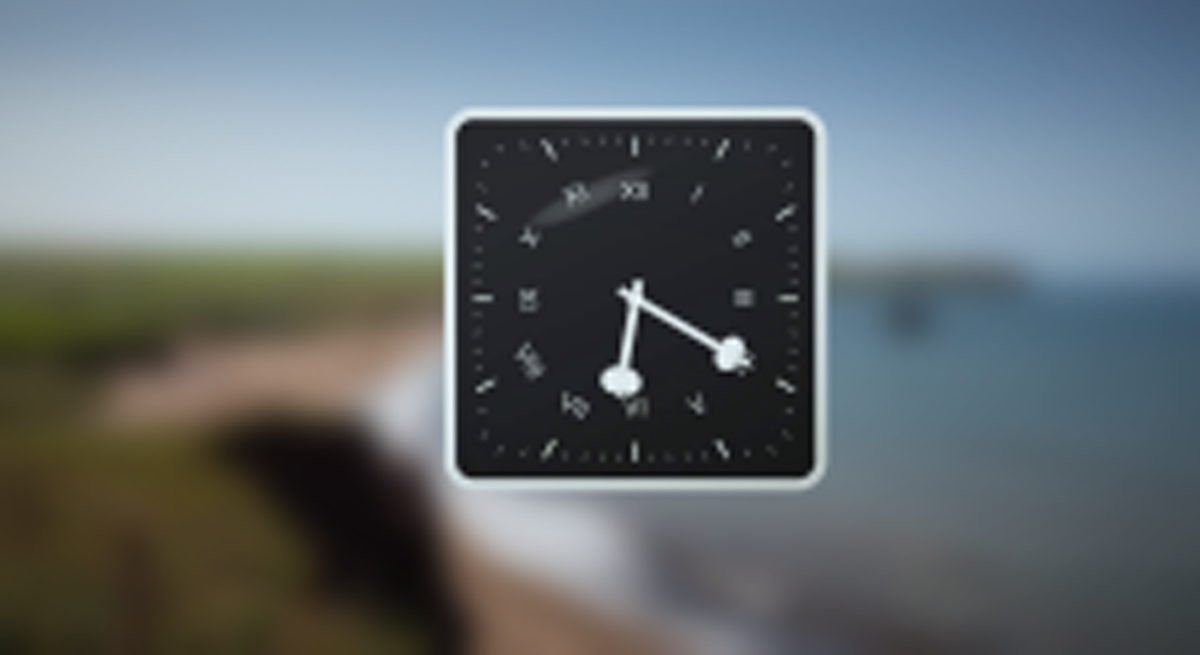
6.20
